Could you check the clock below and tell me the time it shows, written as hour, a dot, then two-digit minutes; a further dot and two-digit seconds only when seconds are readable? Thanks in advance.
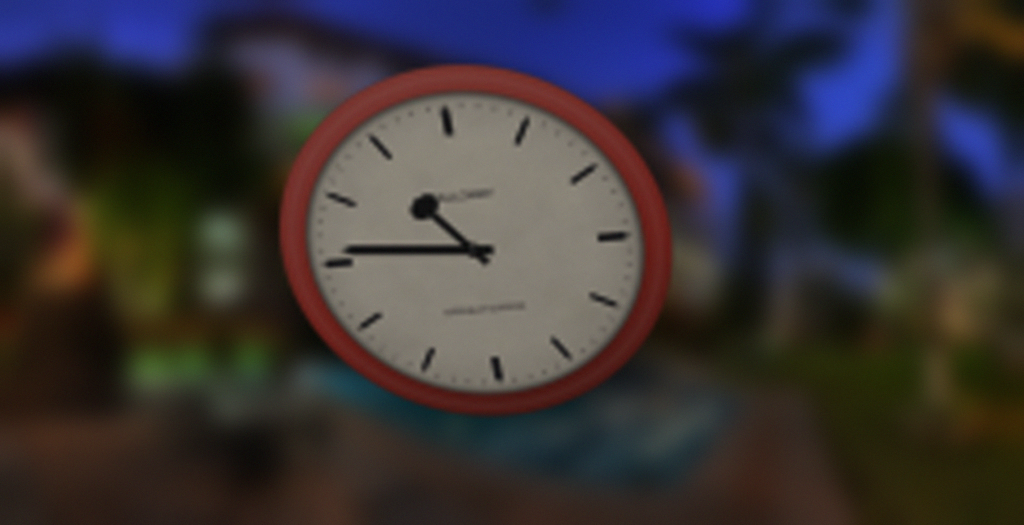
10.46
